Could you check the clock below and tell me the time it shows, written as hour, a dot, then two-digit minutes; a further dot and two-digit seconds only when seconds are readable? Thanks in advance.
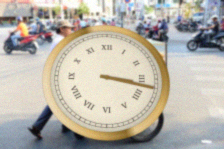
3.17
